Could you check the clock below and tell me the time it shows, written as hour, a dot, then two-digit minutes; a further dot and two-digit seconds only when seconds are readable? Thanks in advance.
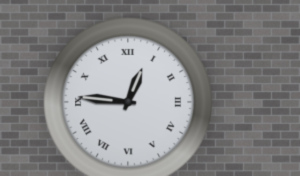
12.46
